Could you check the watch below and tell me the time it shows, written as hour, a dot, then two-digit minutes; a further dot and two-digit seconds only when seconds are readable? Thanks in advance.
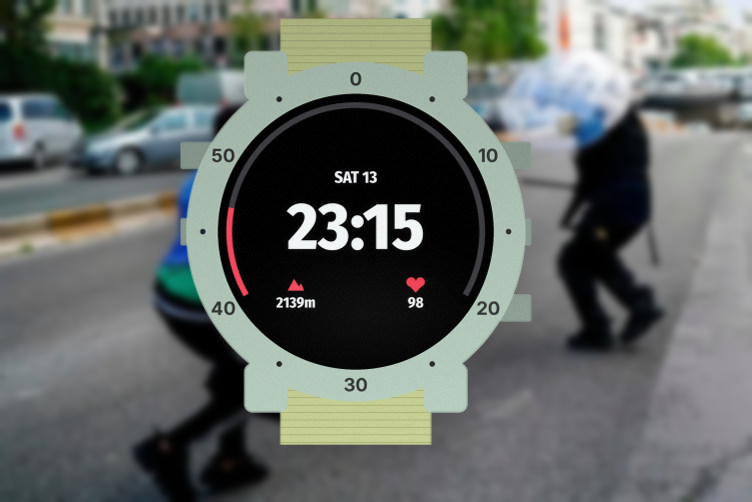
23.15
